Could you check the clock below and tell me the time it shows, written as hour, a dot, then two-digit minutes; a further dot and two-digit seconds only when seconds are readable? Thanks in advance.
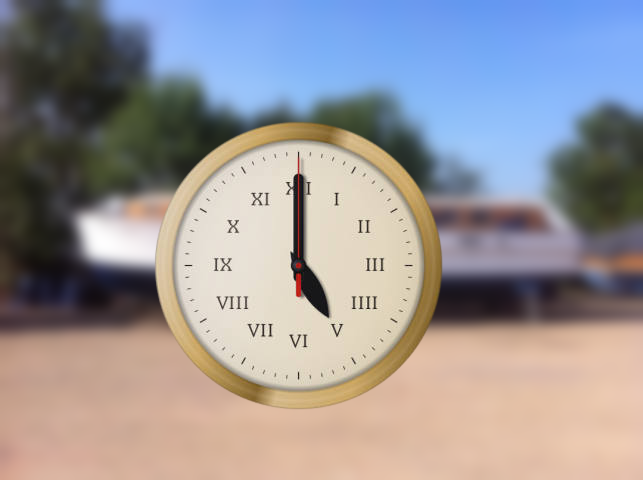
5.00.00
